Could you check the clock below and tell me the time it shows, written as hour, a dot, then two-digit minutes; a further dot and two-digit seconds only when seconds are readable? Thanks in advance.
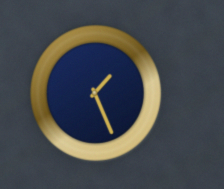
1.26
